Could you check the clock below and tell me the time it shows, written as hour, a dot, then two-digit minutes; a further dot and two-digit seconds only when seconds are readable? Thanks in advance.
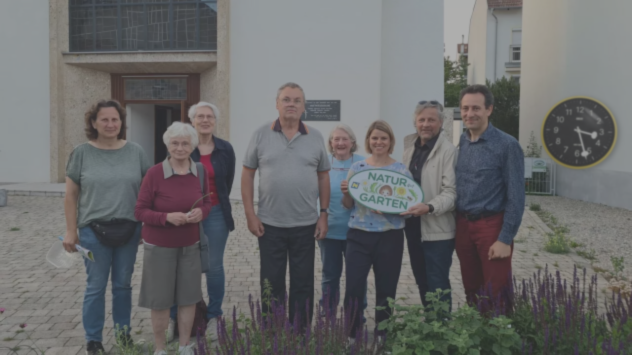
3.27
